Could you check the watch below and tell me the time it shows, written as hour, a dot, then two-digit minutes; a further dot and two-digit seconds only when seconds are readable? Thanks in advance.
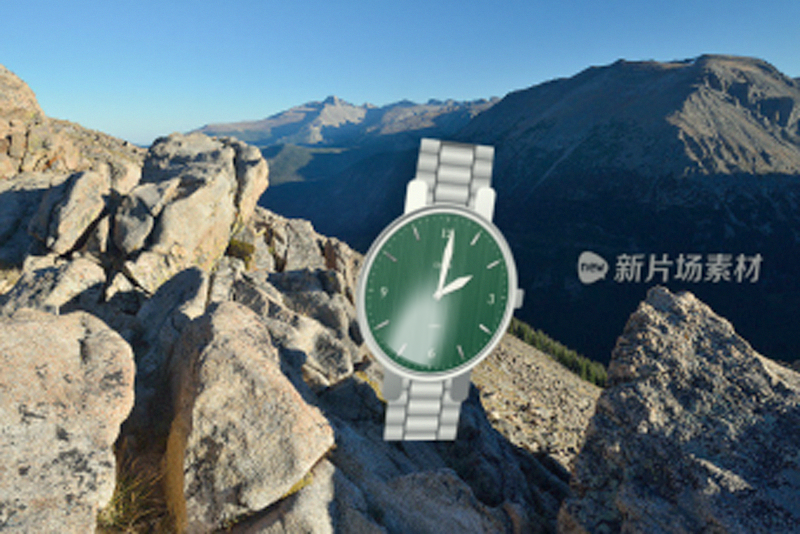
2.01
